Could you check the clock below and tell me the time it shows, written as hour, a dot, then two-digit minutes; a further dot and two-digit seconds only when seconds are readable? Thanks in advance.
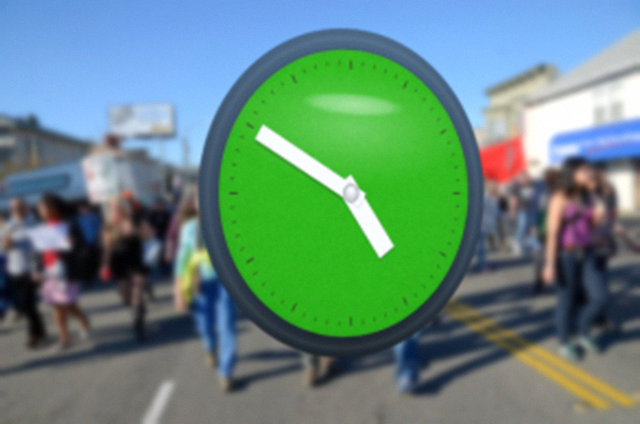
4.50
